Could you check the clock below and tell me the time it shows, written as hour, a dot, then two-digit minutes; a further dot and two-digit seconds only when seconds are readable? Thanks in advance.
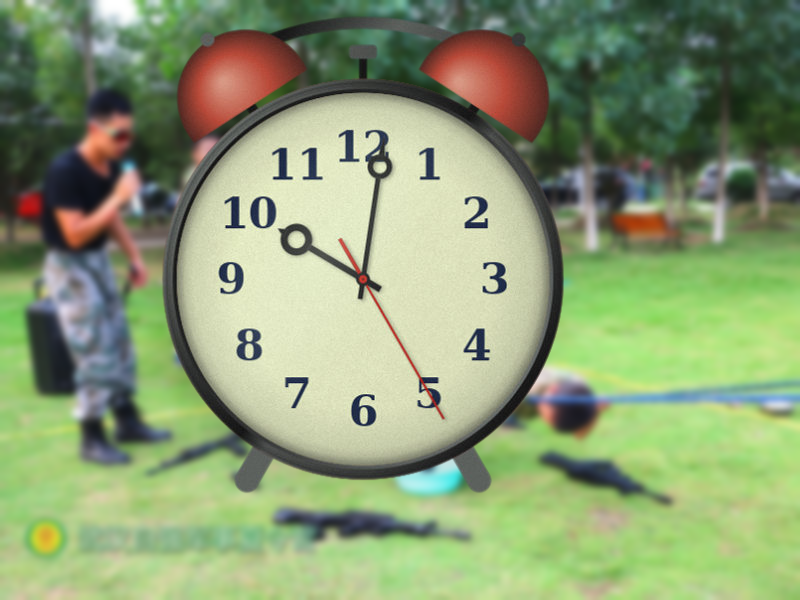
10.01.25
